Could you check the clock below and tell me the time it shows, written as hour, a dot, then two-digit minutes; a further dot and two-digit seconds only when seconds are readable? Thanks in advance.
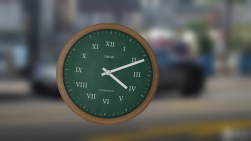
4.11
